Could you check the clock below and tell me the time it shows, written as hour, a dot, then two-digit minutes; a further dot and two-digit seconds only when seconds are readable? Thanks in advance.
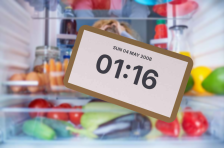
1.16
